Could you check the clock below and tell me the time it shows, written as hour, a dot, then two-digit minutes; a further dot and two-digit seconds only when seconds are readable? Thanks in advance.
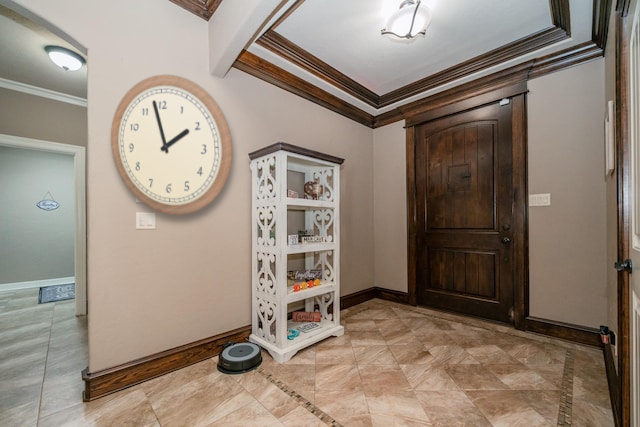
1.58
